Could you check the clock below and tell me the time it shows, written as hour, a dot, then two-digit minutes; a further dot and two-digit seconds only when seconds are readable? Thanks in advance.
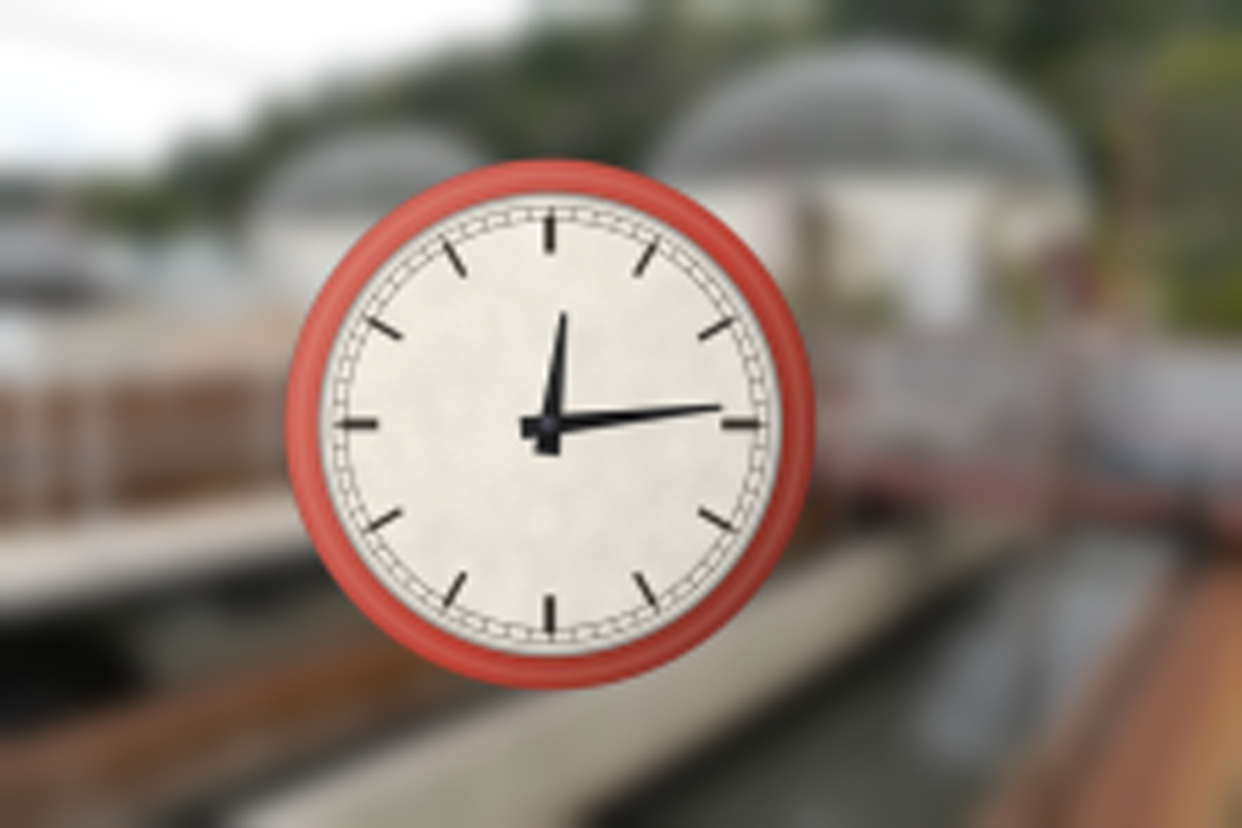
12.14
